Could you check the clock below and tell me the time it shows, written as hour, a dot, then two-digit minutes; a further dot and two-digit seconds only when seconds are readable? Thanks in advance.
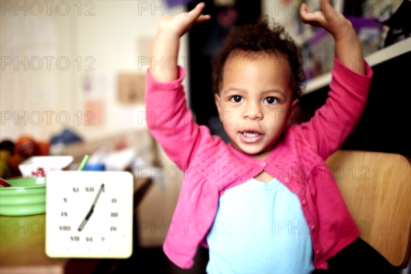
7.04
